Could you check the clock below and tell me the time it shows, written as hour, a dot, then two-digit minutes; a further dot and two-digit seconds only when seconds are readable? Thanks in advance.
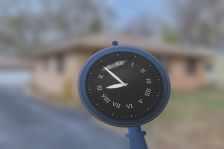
8.54
